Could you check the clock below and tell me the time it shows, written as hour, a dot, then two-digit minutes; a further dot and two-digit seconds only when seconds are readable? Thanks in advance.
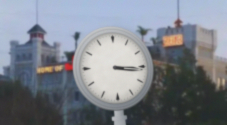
3.16
